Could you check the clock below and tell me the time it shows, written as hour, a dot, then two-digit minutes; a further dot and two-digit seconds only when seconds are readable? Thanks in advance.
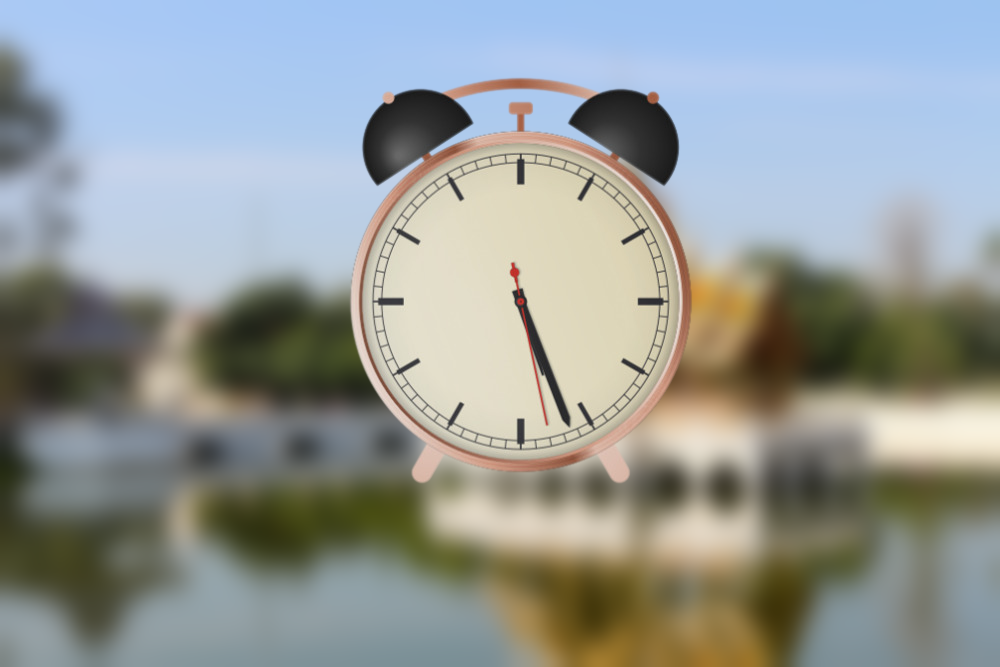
5.26.28
